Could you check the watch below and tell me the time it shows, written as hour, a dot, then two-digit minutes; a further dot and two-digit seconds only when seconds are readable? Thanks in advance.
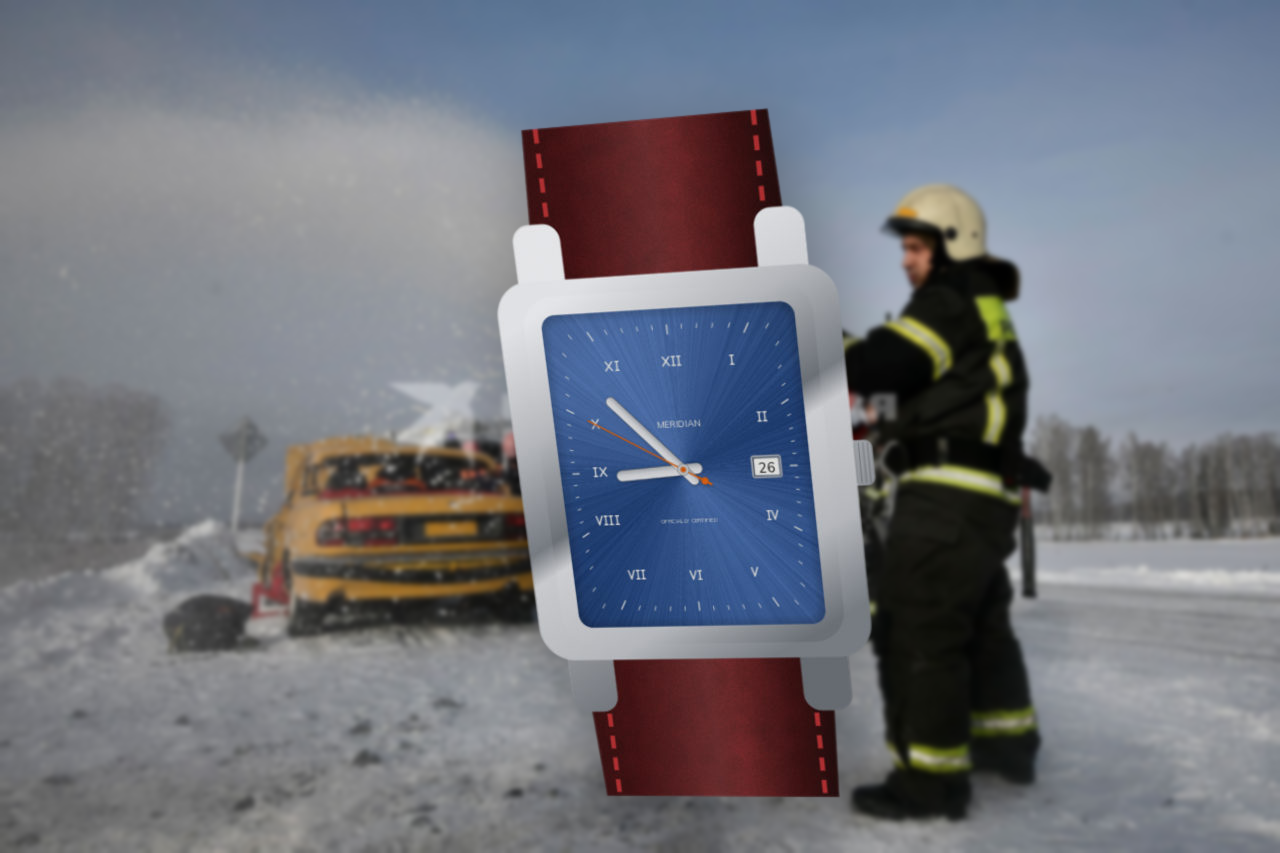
8.52.50
